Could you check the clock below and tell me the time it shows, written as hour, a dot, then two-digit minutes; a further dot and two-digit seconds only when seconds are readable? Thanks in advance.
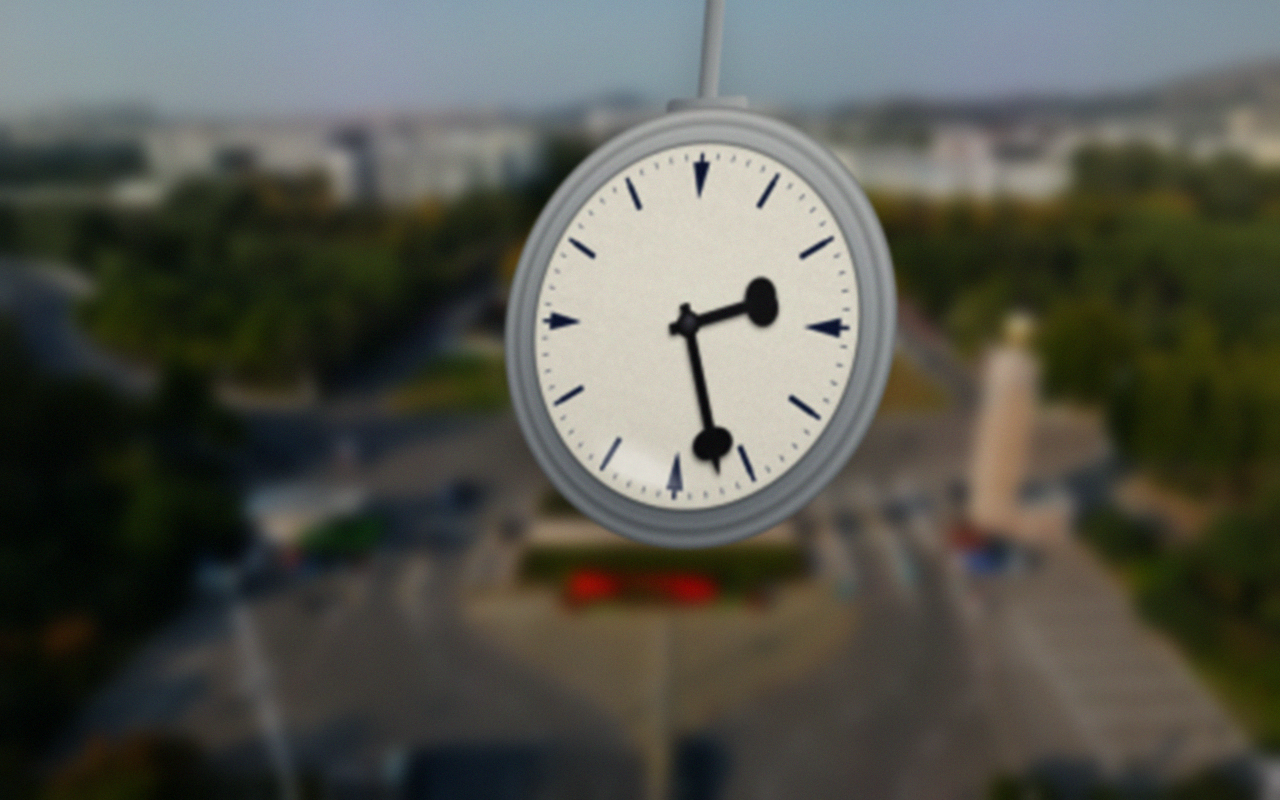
2.27
